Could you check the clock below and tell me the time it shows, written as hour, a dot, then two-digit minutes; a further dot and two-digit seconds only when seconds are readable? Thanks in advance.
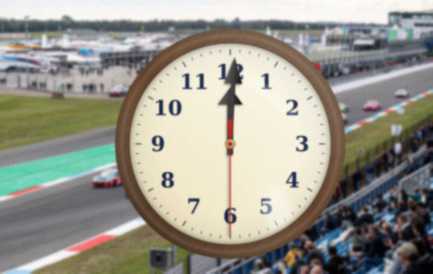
12.00.30
